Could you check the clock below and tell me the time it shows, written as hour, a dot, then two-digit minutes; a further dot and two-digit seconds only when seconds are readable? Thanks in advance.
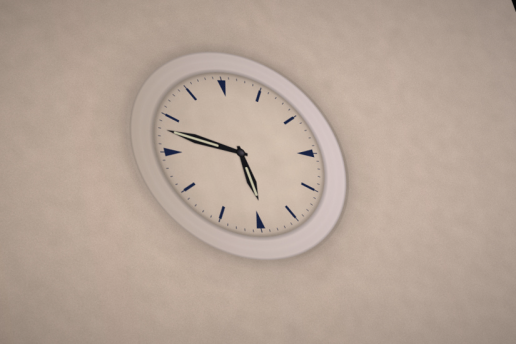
5.48
